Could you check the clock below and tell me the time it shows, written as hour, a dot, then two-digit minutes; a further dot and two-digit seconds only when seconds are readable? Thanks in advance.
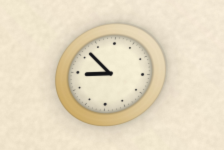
8.52
